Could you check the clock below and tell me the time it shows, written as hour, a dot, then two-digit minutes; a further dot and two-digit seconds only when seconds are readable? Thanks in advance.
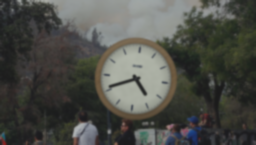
4.41
